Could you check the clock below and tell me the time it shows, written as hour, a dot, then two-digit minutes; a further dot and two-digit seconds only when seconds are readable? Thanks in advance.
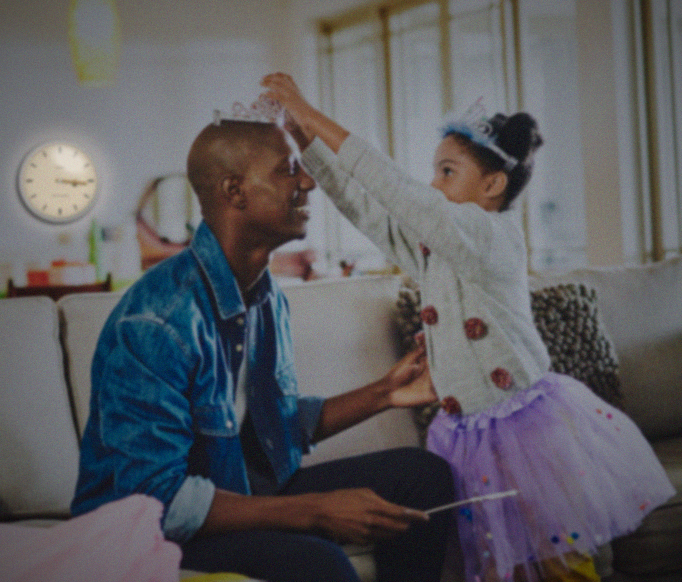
3.16
